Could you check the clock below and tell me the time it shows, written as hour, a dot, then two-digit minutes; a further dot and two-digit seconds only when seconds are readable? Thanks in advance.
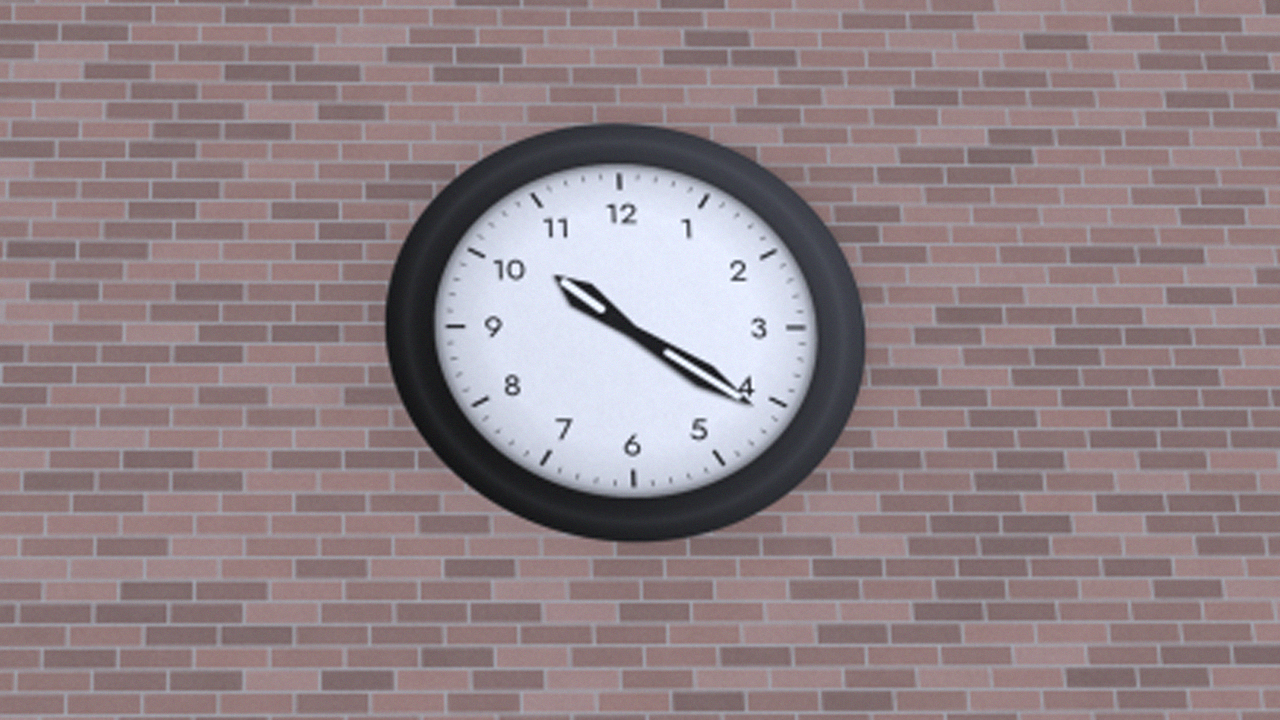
10.21
